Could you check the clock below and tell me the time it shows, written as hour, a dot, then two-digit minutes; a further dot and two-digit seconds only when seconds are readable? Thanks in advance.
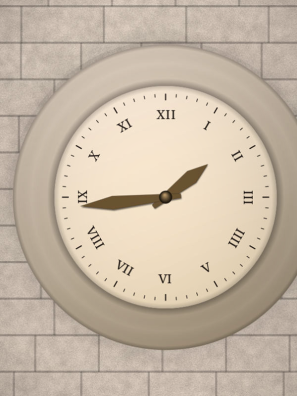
1.44
